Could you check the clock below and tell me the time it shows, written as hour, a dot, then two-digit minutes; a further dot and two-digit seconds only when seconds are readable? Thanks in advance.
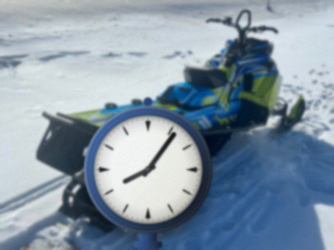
8.06
